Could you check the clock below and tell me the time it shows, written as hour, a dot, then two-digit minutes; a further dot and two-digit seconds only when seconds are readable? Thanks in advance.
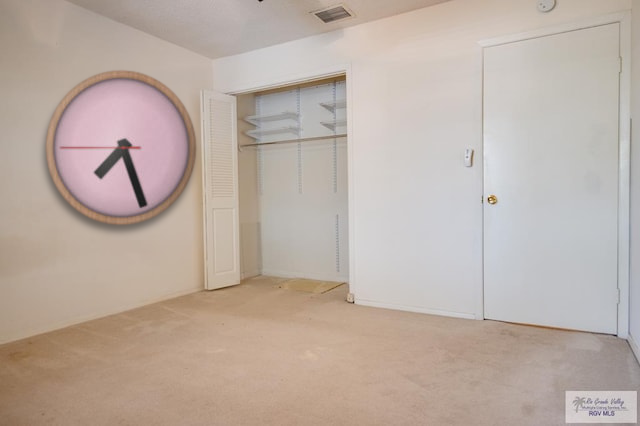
7.26.45
